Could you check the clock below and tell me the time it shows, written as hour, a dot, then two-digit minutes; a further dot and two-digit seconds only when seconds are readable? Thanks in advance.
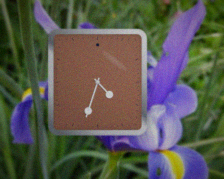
4.33
